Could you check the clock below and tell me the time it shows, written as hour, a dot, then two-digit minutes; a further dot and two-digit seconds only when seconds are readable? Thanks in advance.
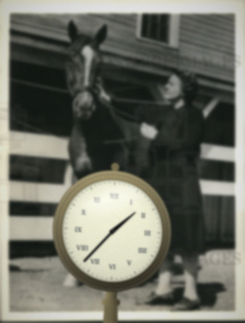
1.37
